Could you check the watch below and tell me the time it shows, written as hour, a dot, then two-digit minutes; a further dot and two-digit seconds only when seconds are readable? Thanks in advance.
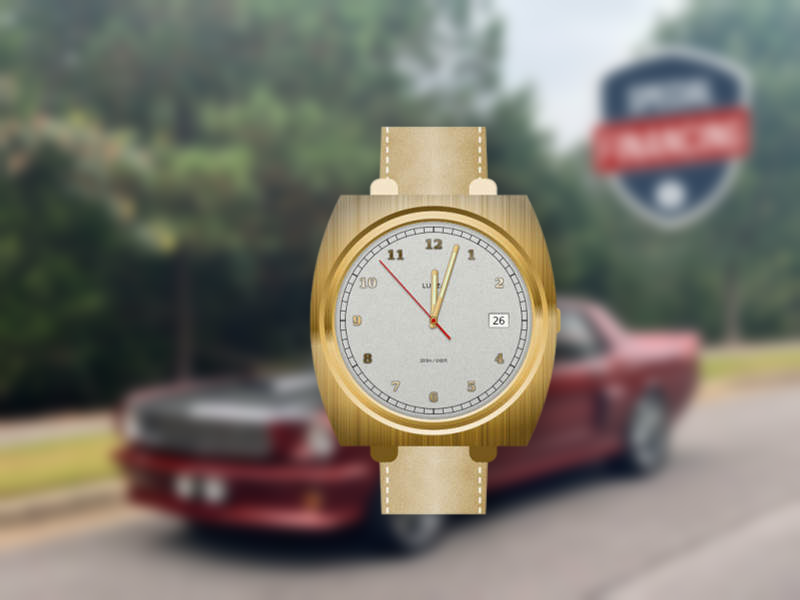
12.02.53
